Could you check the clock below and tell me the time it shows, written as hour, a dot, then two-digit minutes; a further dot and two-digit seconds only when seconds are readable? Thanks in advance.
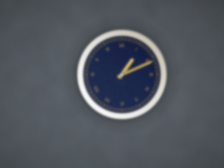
1.11
